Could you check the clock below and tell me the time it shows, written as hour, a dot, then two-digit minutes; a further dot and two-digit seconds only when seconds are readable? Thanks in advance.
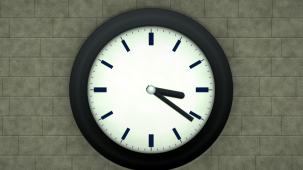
3.21
